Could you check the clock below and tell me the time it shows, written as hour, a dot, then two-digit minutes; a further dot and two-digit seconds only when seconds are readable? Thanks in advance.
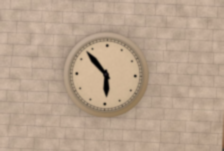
5.53
